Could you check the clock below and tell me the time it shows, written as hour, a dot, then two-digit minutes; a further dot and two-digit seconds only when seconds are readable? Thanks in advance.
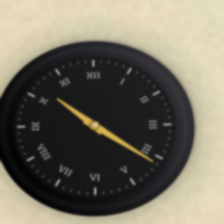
10.21
